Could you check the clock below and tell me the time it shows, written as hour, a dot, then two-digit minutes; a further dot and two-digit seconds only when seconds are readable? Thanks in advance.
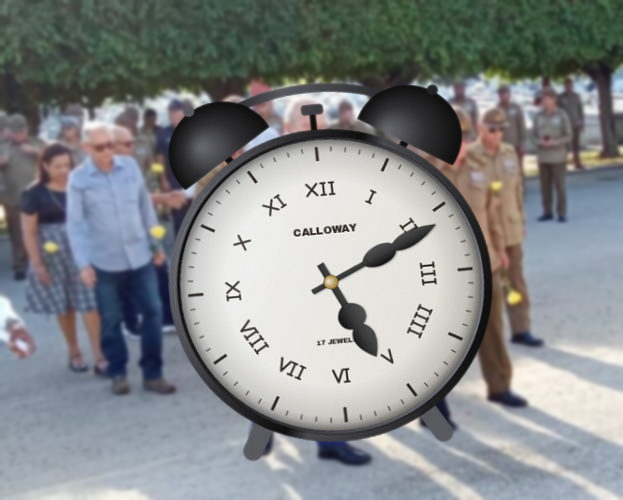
5.11
